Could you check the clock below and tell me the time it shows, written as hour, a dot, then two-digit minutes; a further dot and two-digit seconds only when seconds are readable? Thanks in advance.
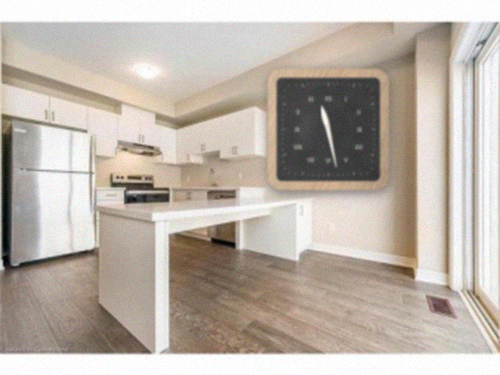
11.28
